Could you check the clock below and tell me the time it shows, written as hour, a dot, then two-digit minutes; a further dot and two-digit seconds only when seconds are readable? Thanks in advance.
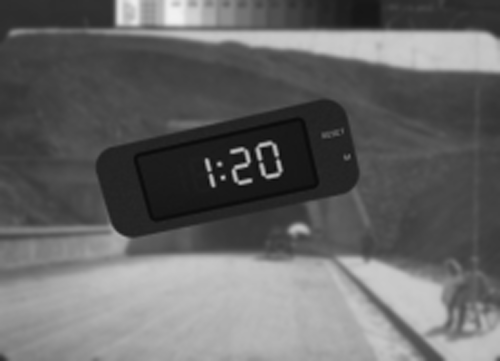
1.20
